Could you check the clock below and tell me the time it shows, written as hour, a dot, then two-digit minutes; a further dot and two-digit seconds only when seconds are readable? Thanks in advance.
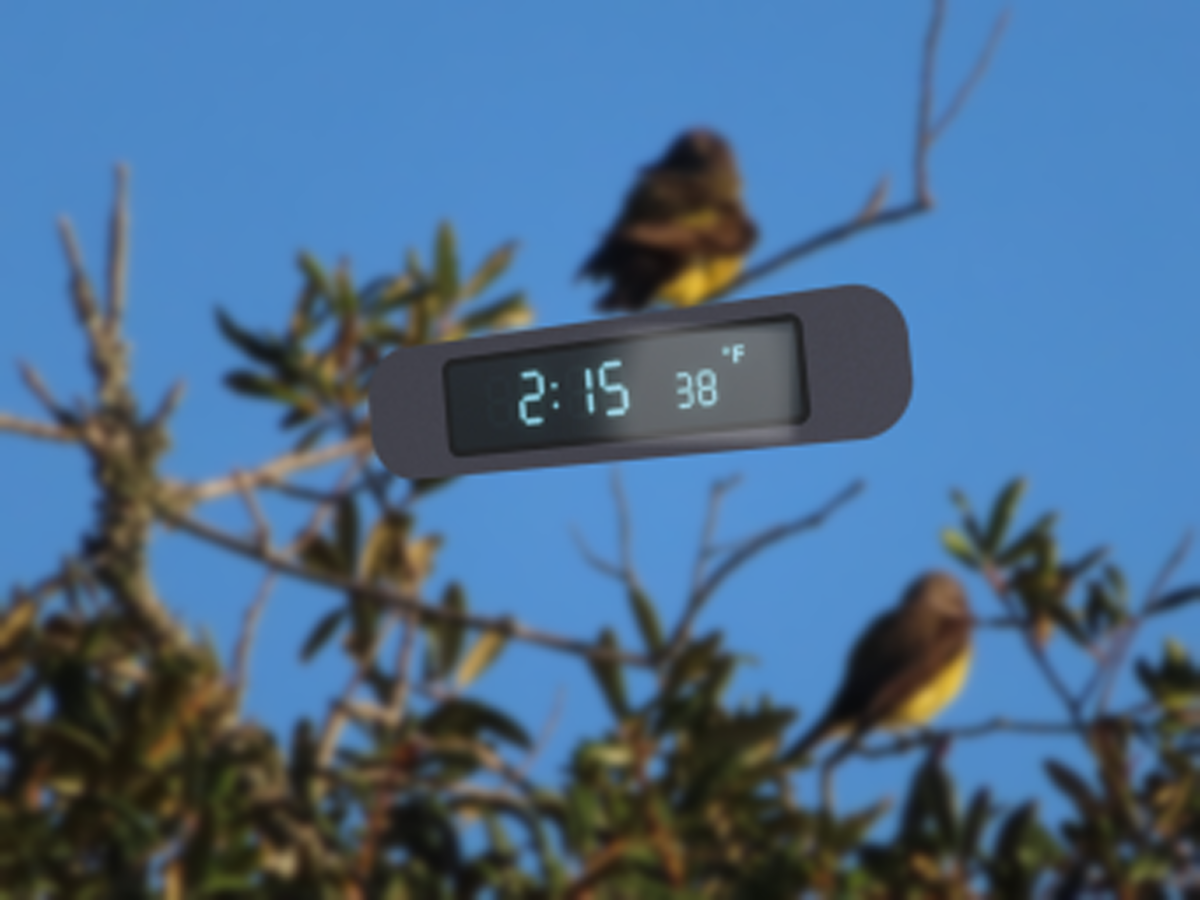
2.15
